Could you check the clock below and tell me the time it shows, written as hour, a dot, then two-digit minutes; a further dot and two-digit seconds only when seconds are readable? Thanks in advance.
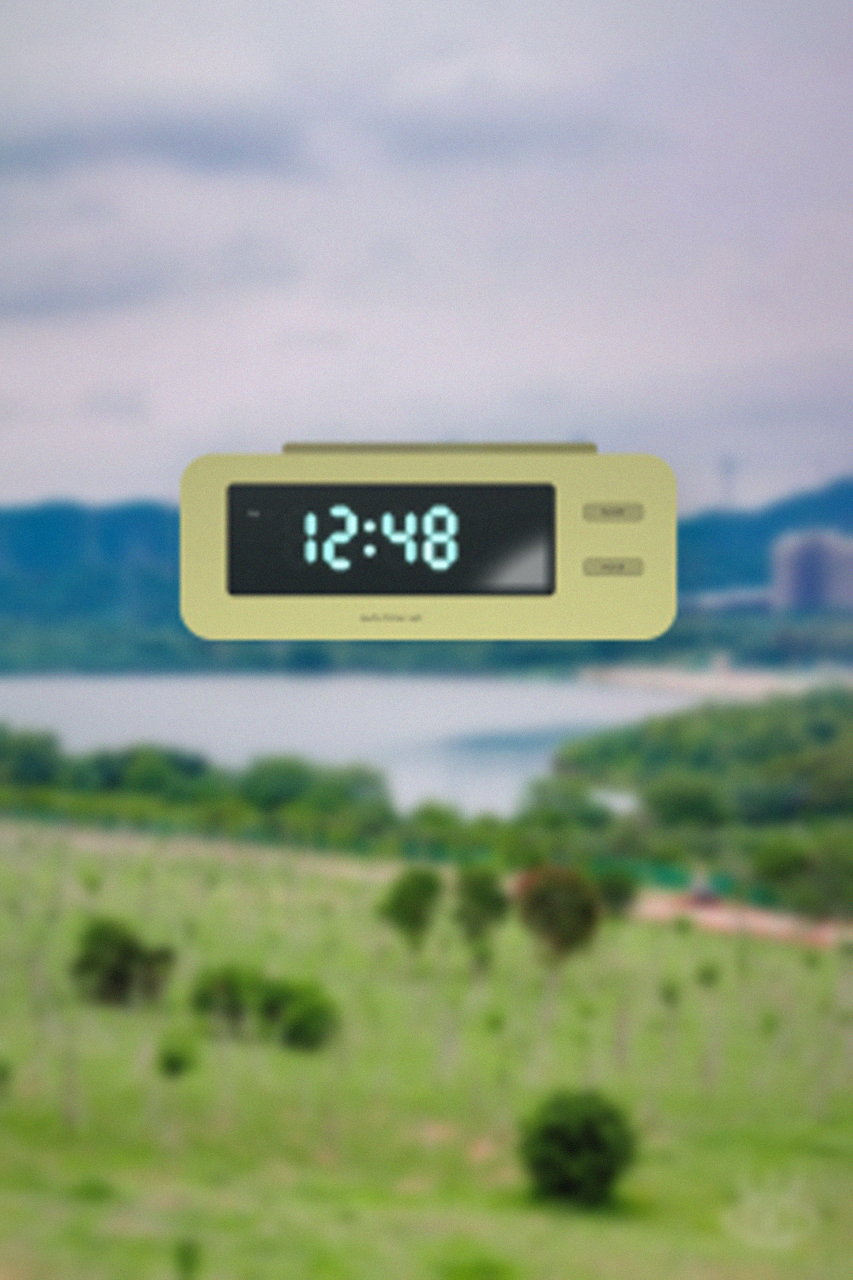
12.48
